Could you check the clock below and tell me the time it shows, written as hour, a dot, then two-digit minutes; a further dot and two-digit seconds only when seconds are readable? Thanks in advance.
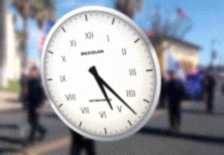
5.23
